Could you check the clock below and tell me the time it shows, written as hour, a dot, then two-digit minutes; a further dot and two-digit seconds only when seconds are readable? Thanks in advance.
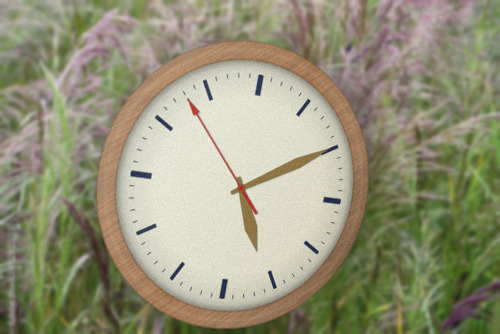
5.09.53
